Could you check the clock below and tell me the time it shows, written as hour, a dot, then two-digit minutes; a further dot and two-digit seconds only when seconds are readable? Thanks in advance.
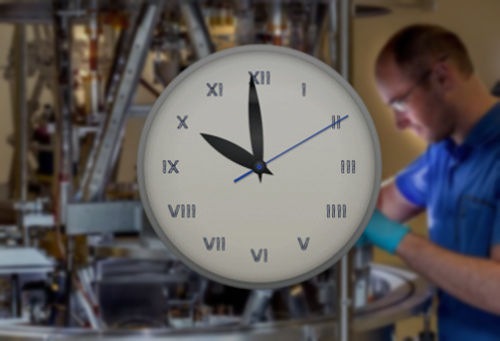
9.59.10
